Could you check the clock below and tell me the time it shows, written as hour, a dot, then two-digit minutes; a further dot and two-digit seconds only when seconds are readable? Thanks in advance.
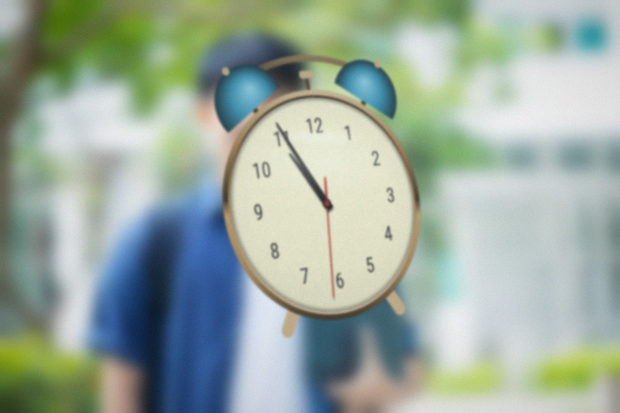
10.55.31
